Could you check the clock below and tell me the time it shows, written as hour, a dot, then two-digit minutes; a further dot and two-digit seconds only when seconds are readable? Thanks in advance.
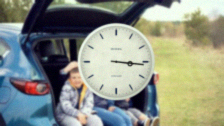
3.16
